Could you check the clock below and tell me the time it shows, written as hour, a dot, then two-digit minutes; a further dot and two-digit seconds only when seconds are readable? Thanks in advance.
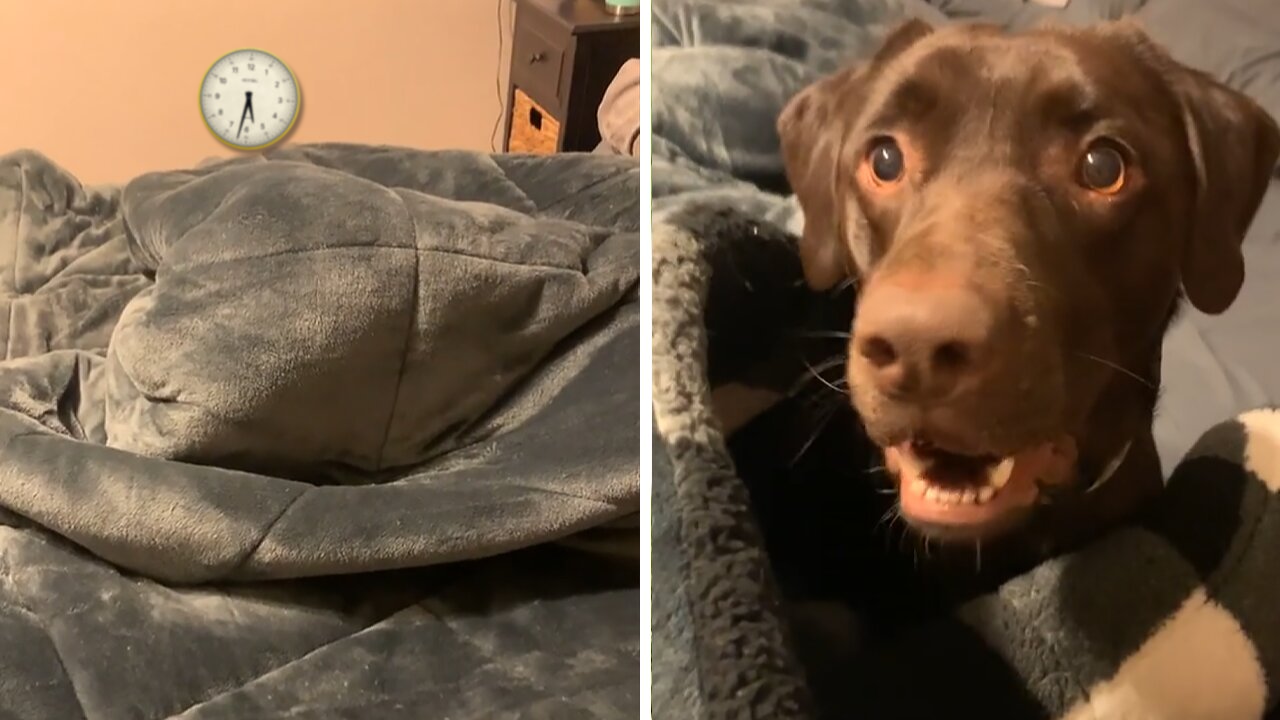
5.32
